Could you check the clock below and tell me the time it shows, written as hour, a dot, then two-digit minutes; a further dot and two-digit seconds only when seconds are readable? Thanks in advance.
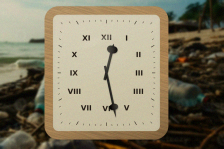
12.28
